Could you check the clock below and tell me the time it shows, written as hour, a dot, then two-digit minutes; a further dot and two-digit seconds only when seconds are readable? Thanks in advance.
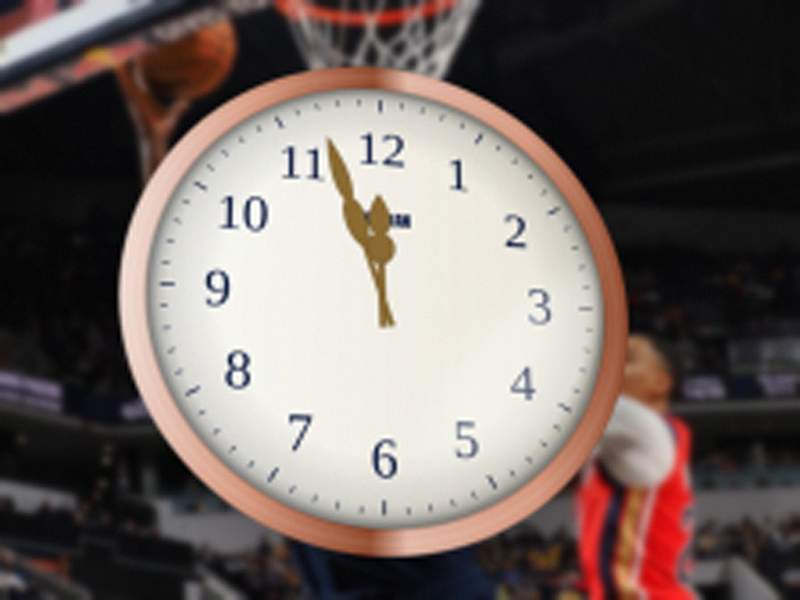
11.57
